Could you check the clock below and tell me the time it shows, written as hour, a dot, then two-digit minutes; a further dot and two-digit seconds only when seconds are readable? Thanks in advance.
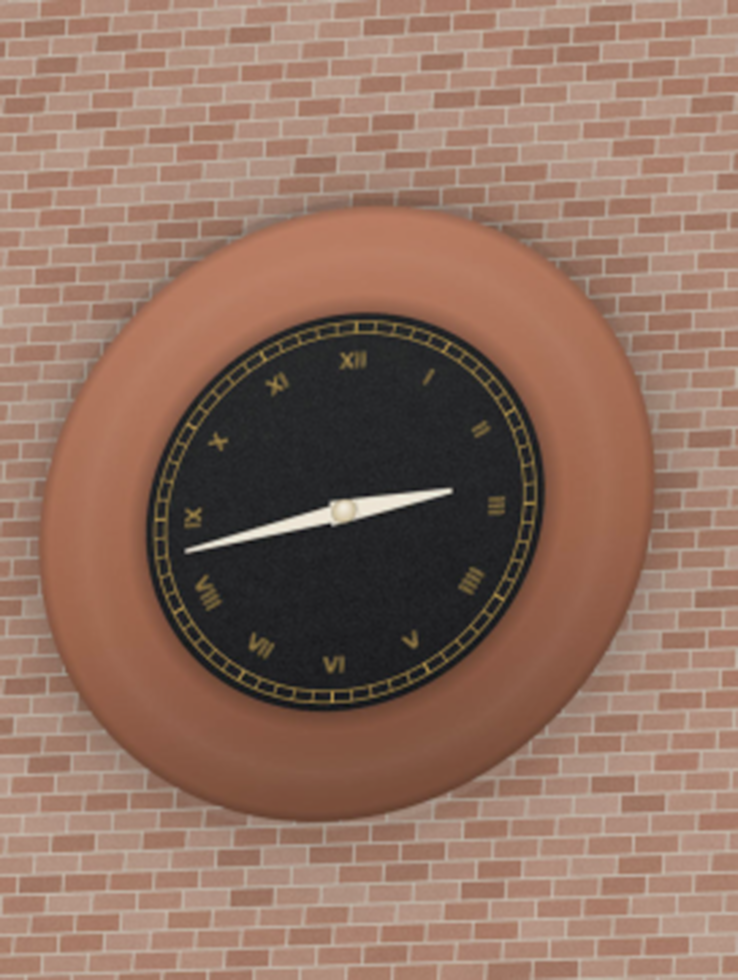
2.43
